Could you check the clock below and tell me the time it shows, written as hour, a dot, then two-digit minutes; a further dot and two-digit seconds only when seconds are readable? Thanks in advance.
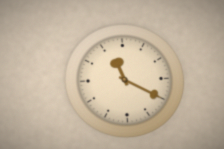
11.20
